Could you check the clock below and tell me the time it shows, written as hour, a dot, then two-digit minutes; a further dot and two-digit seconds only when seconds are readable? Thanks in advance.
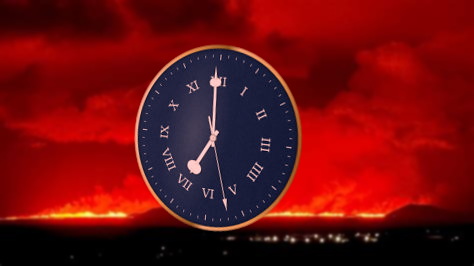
6.59.27
